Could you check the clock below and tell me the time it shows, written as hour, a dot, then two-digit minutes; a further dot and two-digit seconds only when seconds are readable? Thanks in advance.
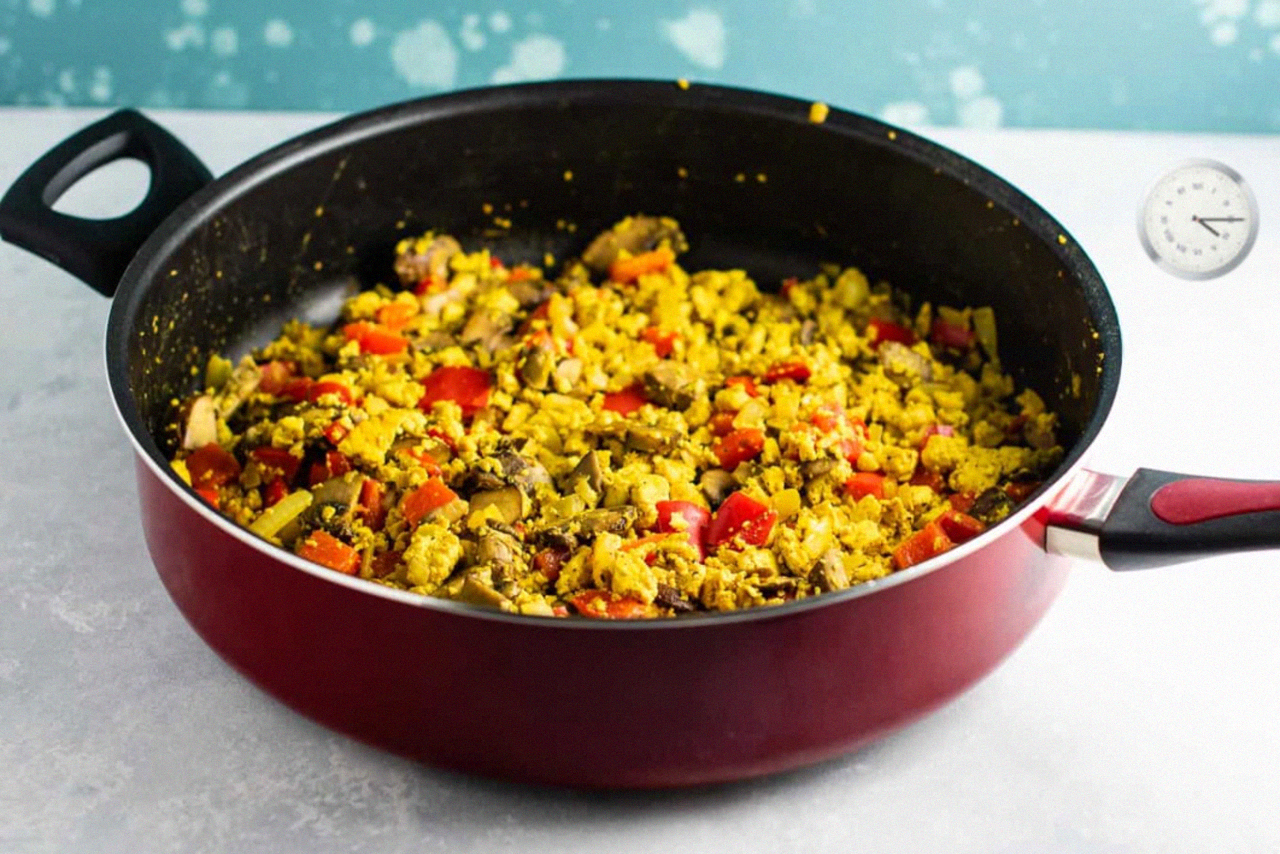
4.15
